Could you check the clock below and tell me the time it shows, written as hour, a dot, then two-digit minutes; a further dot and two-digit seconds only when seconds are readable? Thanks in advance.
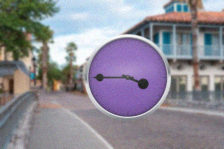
3.45
